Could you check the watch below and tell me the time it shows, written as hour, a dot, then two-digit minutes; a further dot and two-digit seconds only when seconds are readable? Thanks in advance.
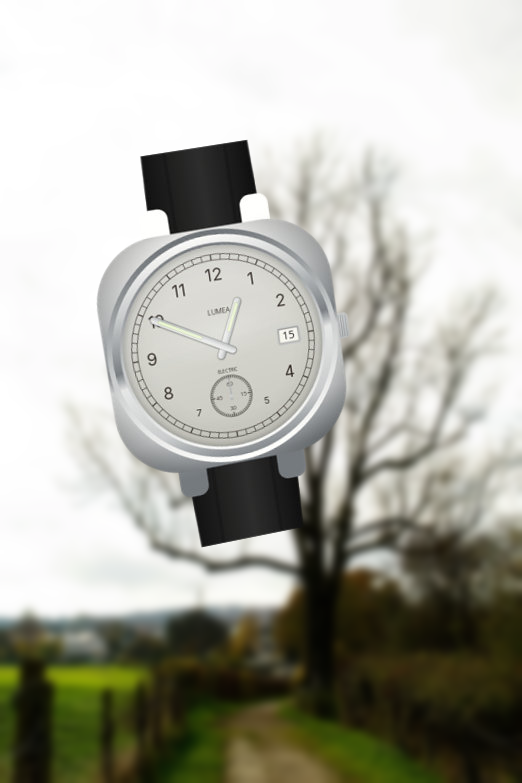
12.50
